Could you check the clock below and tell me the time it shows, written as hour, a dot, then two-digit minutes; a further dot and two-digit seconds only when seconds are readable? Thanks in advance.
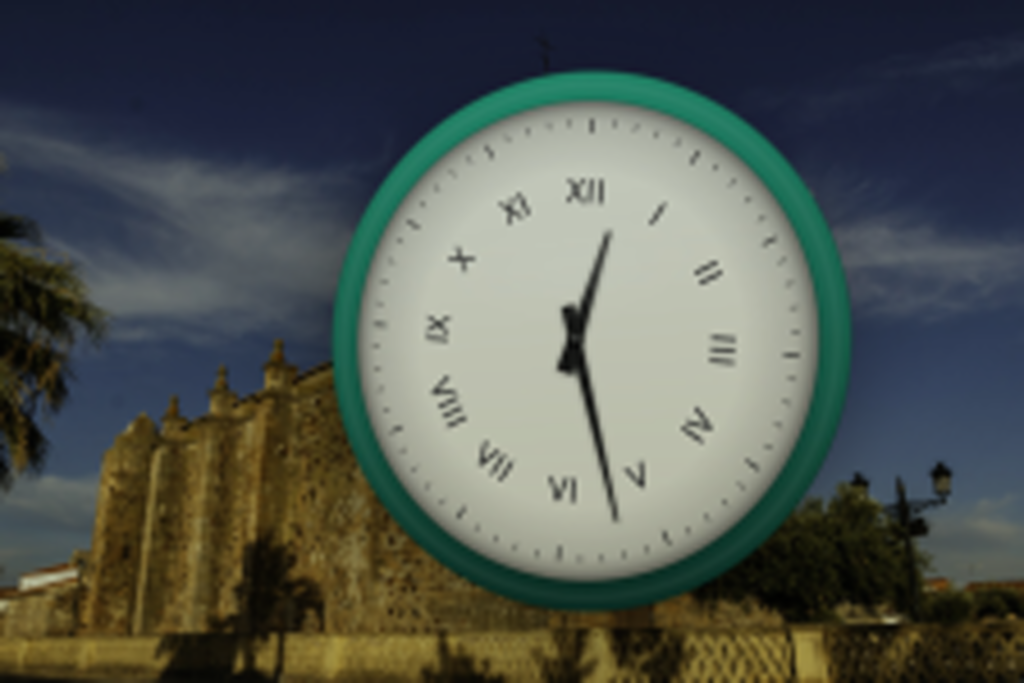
12.27
